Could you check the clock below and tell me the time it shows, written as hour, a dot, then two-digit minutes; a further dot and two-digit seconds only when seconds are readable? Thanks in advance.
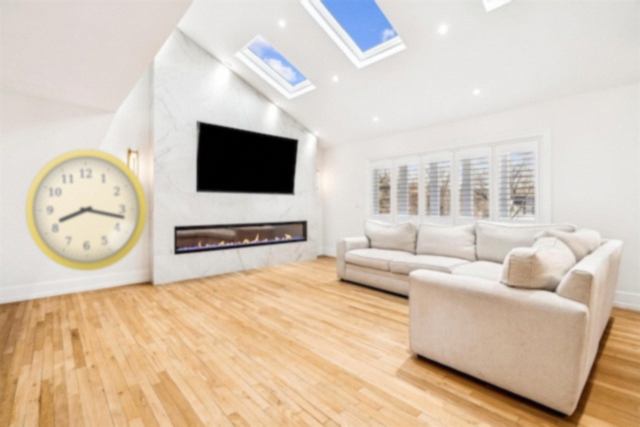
8.17
